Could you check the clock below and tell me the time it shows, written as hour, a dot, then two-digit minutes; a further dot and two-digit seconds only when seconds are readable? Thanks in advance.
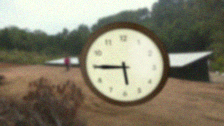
5.45
